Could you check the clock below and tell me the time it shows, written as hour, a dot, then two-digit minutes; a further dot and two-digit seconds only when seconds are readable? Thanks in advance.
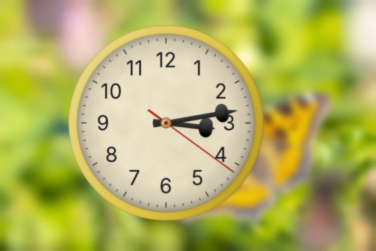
3.13.21
